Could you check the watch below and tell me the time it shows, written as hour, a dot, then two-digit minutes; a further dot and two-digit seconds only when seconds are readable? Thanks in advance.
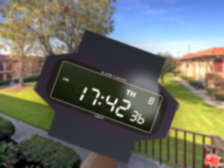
17.42.36
